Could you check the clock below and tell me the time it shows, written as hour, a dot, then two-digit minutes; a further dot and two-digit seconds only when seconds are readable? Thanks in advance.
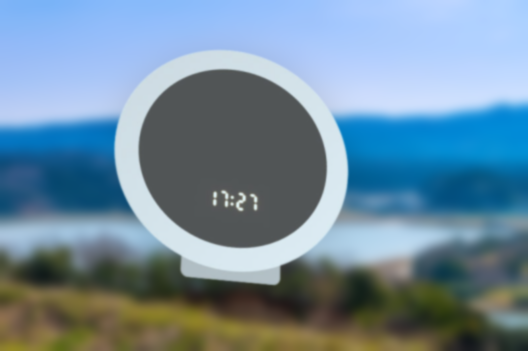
17.27
